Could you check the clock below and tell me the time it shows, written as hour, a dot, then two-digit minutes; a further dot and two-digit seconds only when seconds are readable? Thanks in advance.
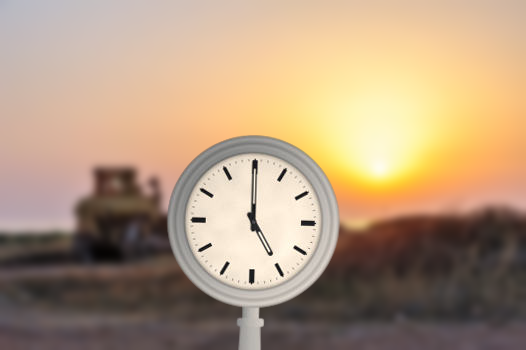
5.00
